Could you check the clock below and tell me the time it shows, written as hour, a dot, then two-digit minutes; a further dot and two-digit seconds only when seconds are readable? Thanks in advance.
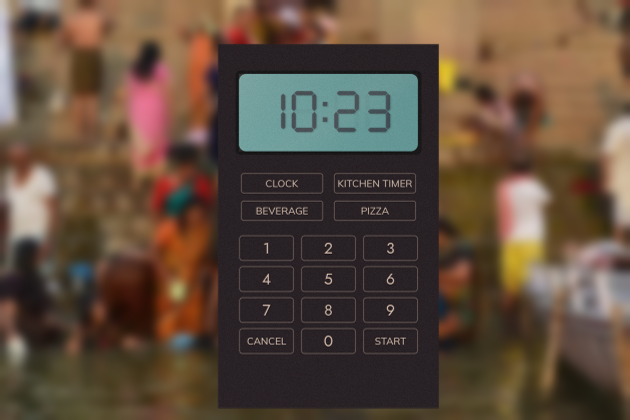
10.23
